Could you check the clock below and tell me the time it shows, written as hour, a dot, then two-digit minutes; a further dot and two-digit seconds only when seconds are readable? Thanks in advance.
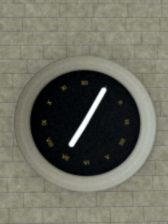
7.05
